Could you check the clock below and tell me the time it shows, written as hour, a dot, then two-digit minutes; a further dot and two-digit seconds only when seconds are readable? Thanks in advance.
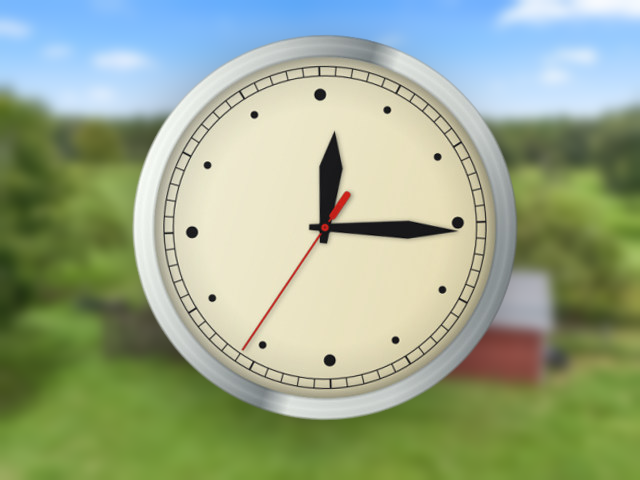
12.15.36
